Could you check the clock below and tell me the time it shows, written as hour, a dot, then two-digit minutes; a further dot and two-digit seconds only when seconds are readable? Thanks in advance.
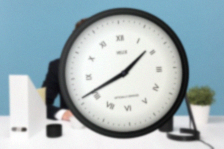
1.41
